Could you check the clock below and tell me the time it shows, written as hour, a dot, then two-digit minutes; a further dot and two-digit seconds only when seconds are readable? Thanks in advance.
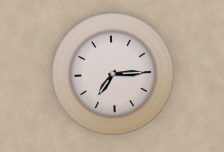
7.15
